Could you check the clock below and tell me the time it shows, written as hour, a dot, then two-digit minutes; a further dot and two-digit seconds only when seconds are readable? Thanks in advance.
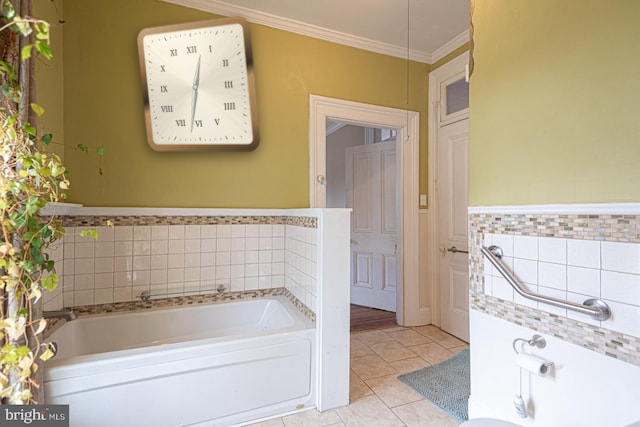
12.32
